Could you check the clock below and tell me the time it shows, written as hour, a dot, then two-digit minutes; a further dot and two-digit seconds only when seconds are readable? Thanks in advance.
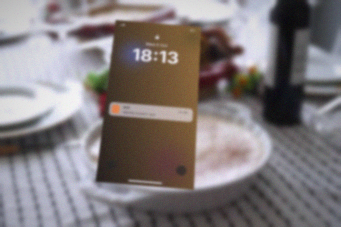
18.13
